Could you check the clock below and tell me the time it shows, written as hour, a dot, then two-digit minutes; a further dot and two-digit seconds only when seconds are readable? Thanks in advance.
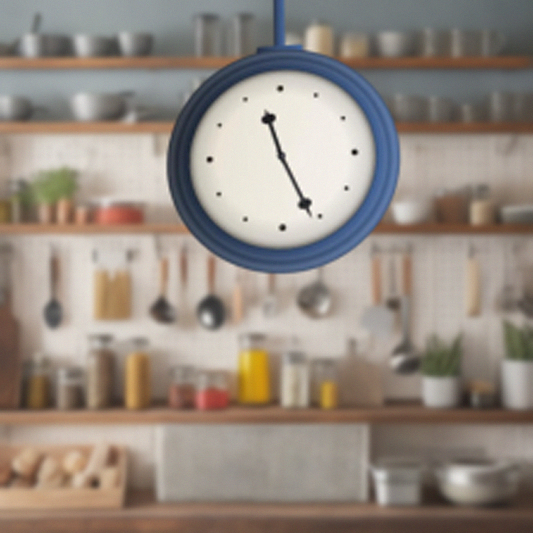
11.26
